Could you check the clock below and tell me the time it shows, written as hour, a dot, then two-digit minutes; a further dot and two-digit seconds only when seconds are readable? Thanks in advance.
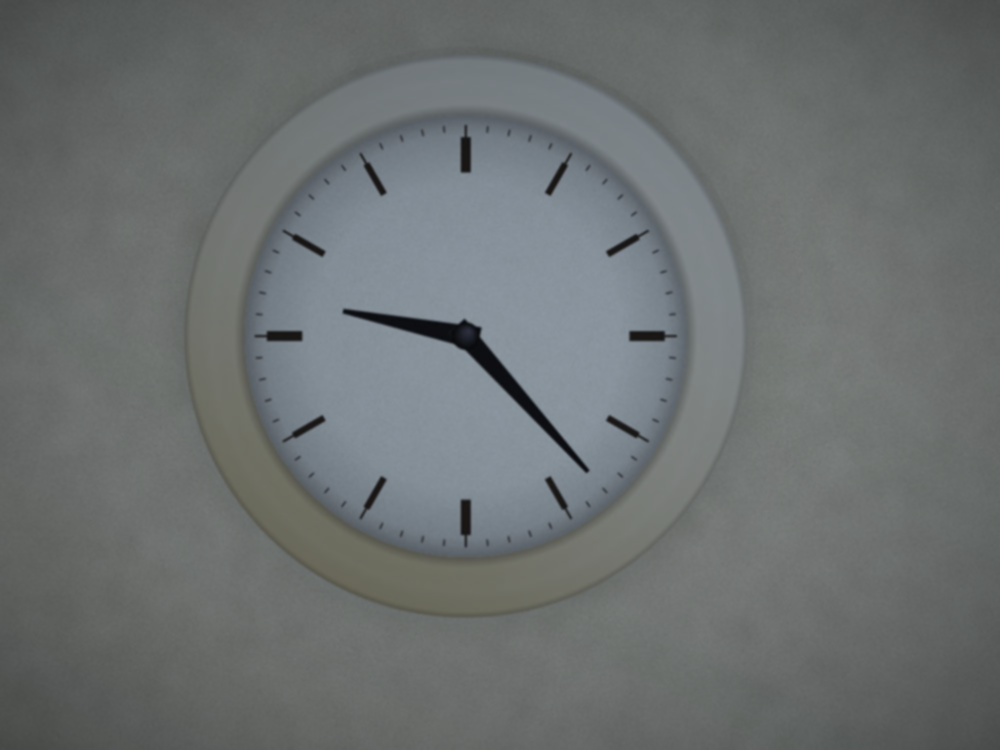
9.23
